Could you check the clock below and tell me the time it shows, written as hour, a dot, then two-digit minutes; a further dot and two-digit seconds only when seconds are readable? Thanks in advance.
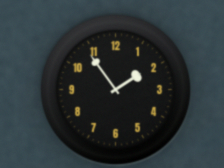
1.54
